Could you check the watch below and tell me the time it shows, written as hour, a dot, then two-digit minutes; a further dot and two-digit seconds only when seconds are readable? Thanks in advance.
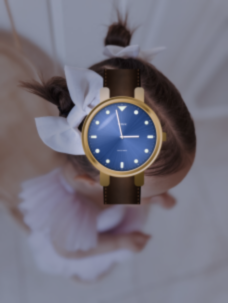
2.58
